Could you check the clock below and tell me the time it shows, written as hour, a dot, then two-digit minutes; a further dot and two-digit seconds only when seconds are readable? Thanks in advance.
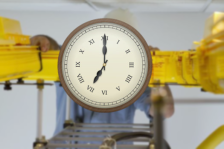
7.00
